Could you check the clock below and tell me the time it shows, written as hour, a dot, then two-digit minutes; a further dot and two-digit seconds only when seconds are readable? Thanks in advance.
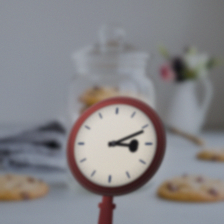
3.11
